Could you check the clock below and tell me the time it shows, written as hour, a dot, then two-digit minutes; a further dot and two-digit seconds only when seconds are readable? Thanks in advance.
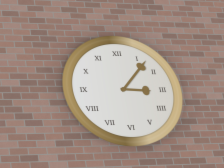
3.07
